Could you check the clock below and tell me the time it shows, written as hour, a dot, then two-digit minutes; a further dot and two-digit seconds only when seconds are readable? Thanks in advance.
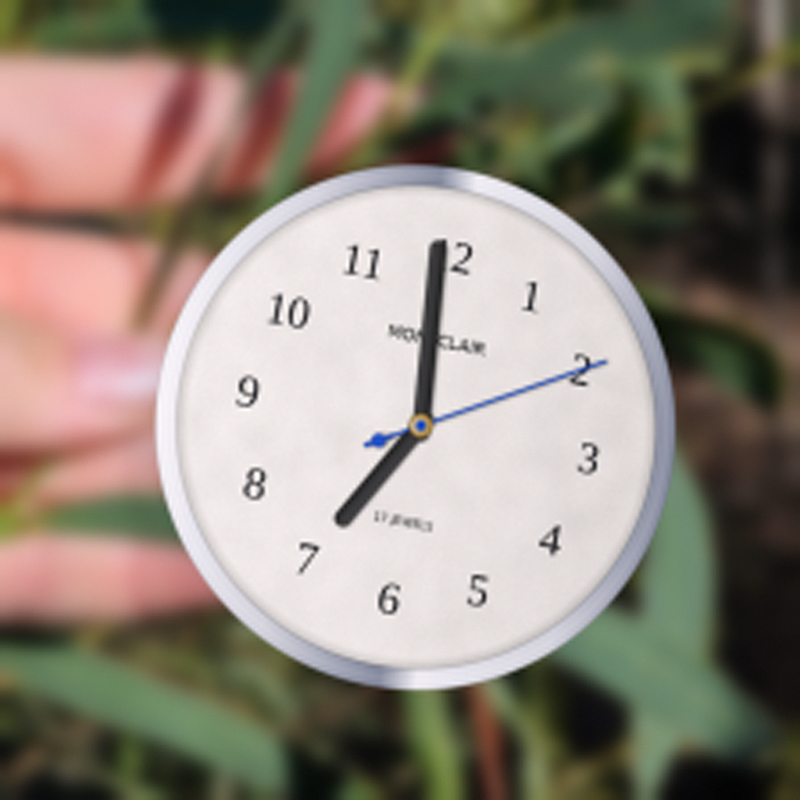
6.59.10
